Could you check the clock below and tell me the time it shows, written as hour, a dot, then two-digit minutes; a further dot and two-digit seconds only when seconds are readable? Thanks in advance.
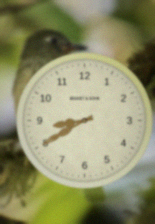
8.40
